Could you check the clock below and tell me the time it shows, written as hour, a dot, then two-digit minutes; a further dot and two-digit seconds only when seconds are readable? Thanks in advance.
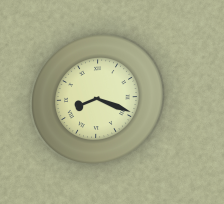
8.19
